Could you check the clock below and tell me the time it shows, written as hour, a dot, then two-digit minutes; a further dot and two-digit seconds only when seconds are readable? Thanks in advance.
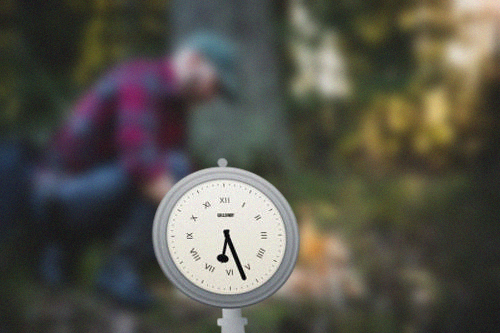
6.27
